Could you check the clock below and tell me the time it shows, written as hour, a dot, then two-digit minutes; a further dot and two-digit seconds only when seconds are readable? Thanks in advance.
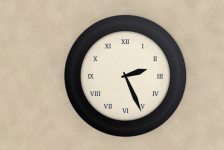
2.26
